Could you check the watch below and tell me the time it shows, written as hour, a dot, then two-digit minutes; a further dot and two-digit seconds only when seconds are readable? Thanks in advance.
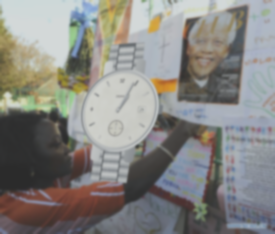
1.04
